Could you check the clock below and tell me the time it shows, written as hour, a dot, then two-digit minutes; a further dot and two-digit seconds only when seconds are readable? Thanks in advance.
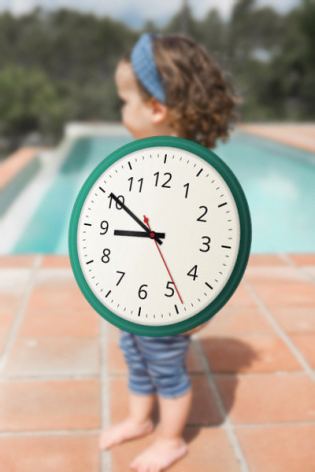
8.50.24
